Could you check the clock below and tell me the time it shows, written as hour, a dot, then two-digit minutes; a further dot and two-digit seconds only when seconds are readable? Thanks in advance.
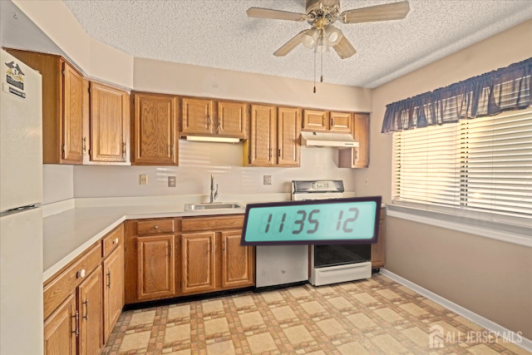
11.35.12
